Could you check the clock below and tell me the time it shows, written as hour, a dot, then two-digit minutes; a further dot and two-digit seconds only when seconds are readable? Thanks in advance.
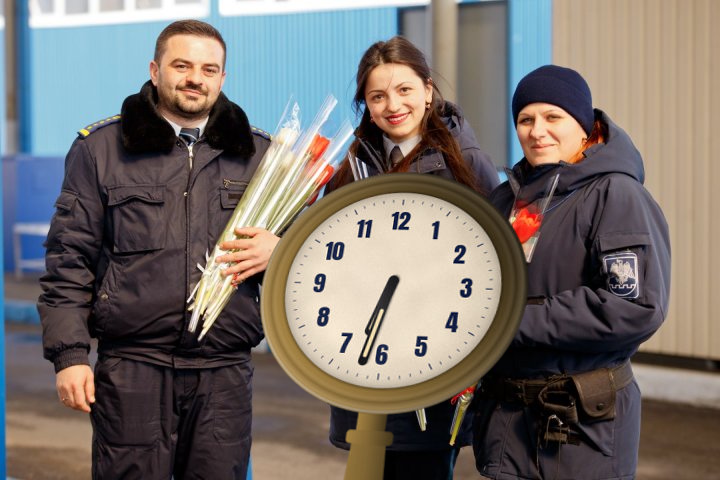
6.32
